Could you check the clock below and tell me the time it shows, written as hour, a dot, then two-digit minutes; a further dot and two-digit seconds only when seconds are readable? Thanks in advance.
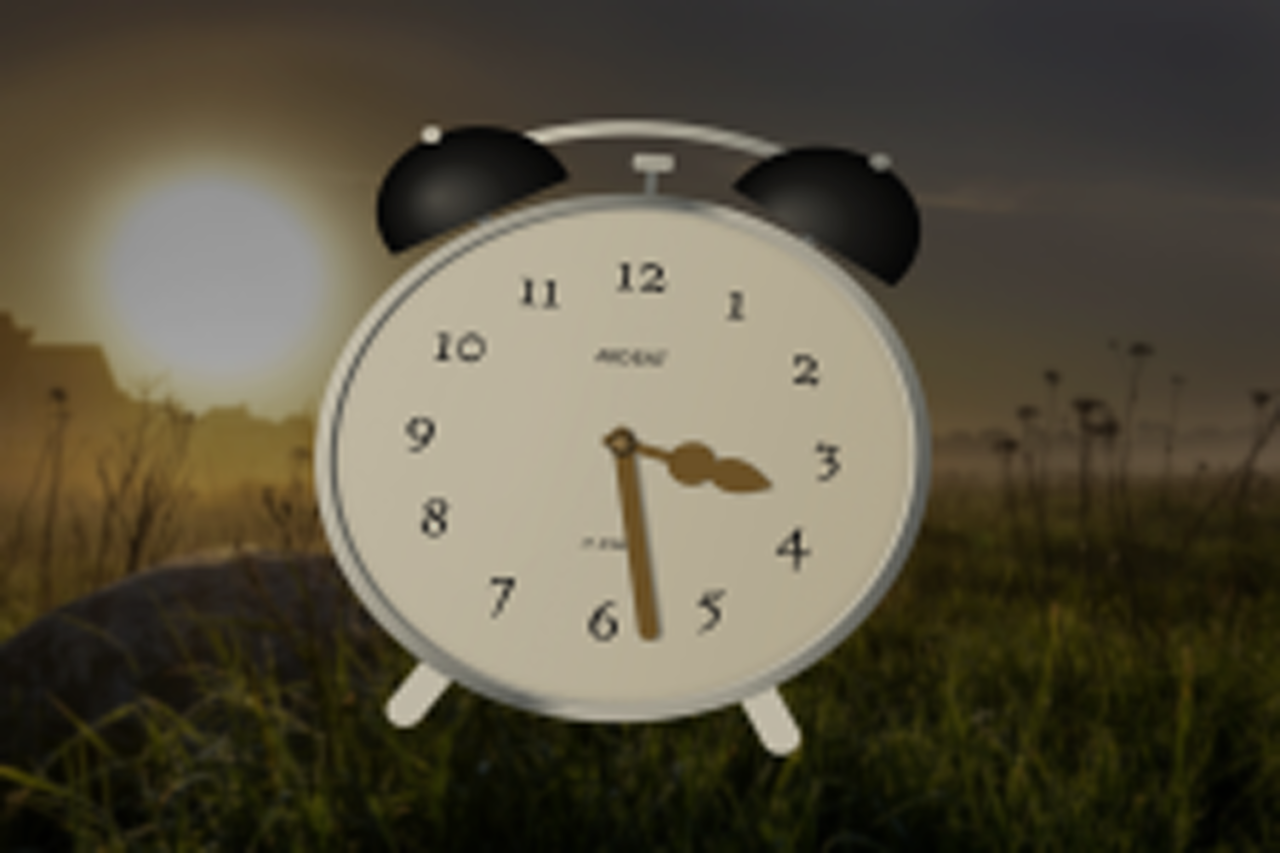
3.28
